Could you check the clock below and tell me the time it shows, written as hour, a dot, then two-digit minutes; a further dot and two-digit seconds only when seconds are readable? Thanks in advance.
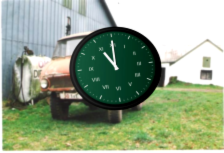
11.00
